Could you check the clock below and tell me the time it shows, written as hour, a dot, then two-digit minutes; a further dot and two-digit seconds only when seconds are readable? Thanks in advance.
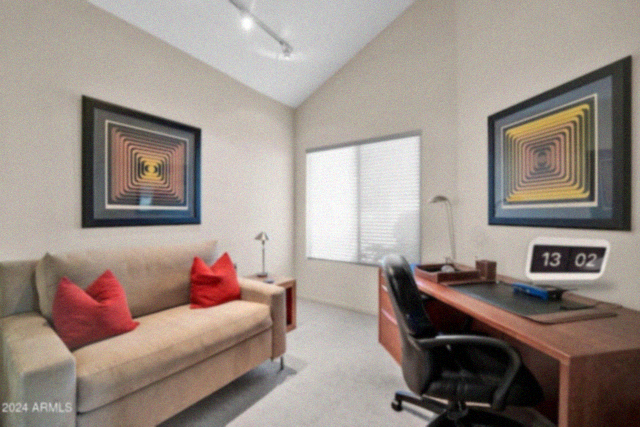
13.02
